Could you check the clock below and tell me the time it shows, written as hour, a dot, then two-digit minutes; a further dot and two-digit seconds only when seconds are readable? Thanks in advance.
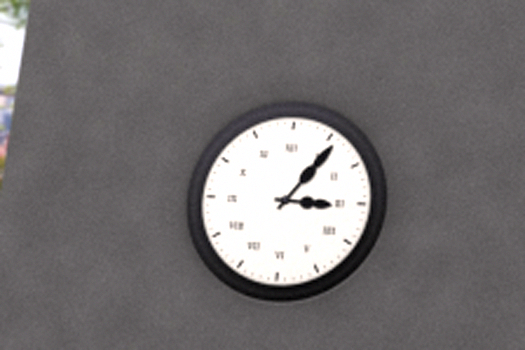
3.06
